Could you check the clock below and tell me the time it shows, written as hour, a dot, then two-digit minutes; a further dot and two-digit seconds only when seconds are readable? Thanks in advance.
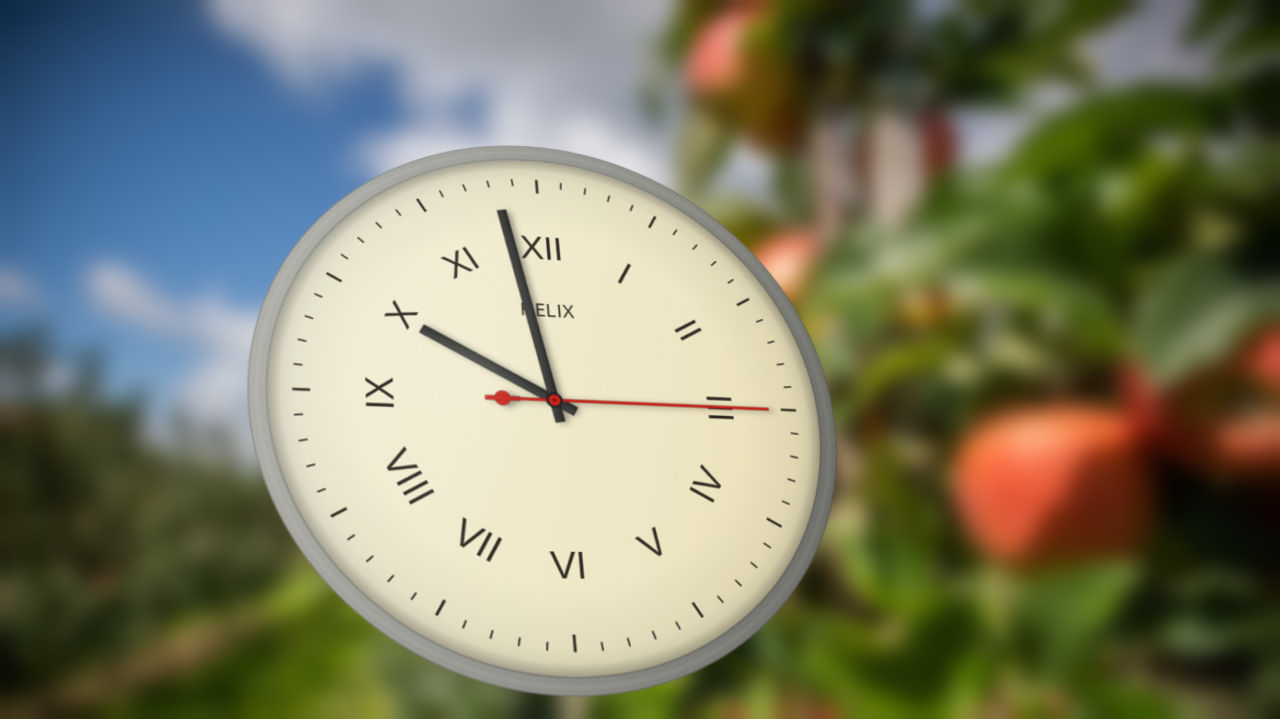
9.58.15
